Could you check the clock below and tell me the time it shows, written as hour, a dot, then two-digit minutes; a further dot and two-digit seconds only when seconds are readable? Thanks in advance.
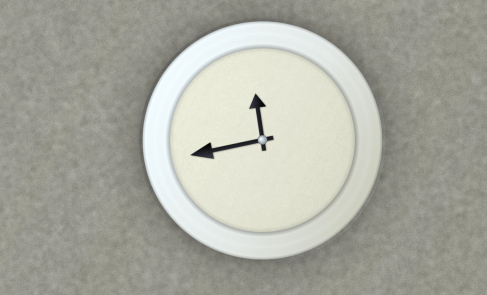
11.43
